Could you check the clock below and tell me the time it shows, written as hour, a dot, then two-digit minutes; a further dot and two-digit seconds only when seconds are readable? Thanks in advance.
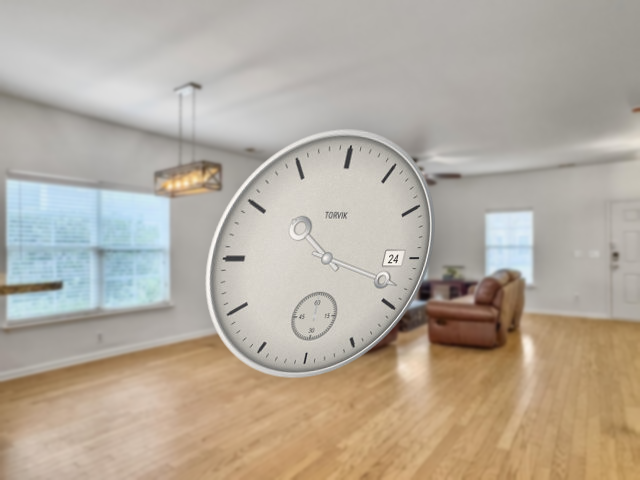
10.18
